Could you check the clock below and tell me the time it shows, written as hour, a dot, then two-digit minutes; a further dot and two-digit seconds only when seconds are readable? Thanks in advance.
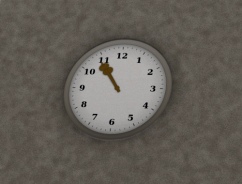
10.54
